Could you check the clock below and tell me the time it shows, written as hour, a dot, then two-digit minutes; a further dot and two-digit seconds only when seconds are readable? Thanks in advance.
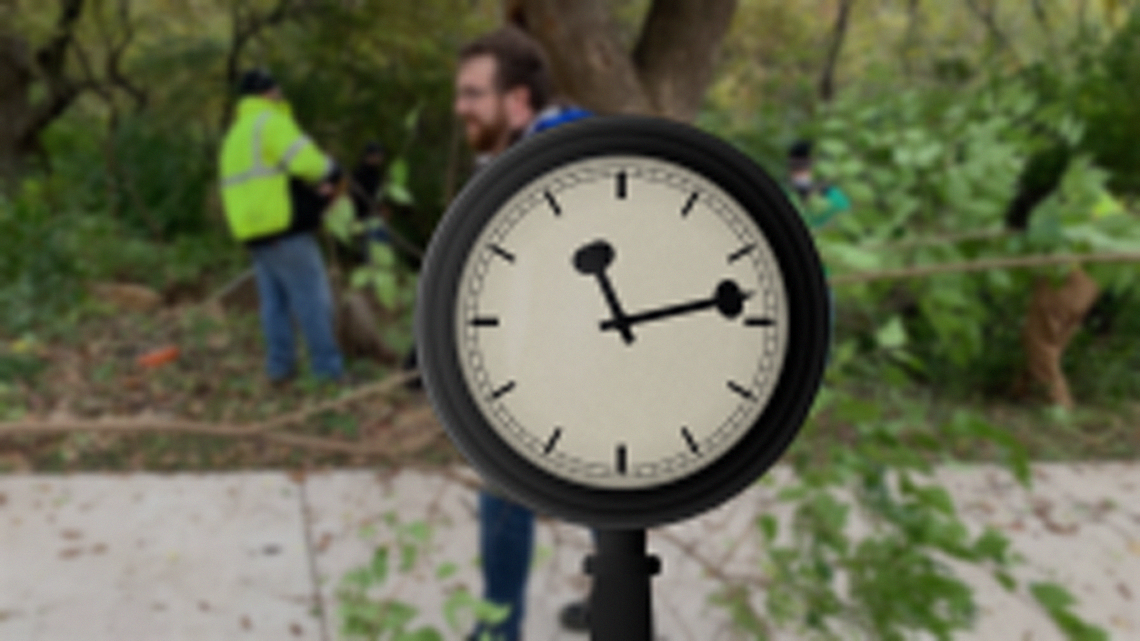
11.13
